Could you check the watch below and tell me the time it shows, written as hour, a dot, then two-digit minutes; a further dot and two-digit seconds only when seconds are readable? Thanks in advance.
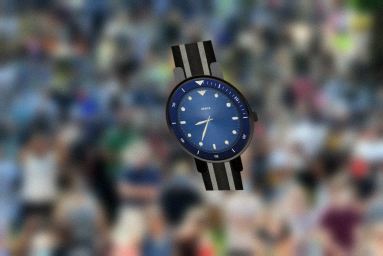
8.35
